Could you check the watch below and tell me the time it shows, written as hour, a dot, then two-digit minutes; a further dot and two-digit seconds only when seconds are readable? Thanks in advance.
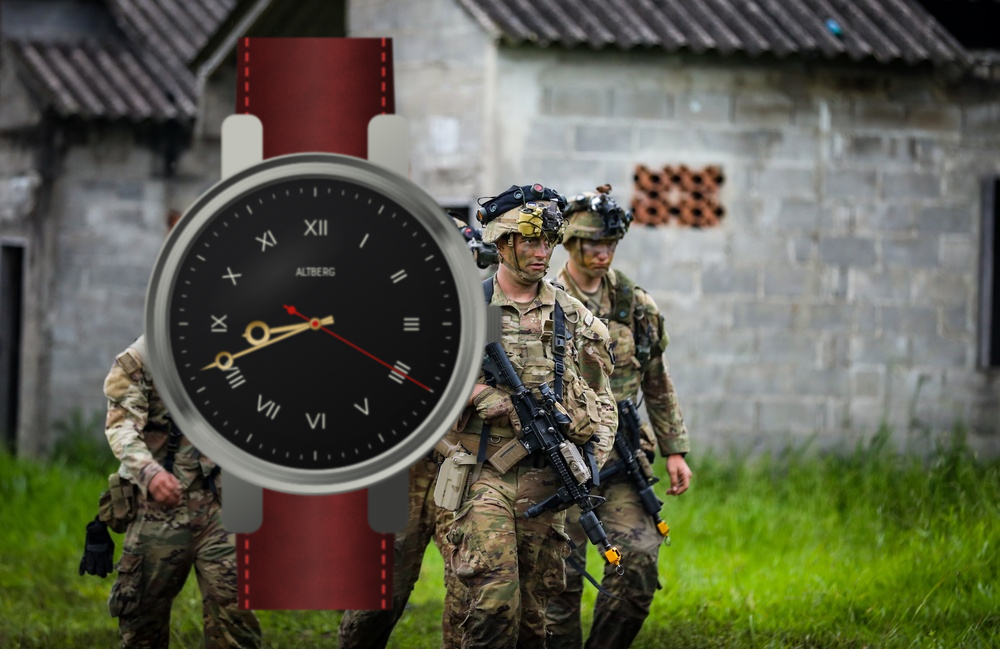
8.41.20
